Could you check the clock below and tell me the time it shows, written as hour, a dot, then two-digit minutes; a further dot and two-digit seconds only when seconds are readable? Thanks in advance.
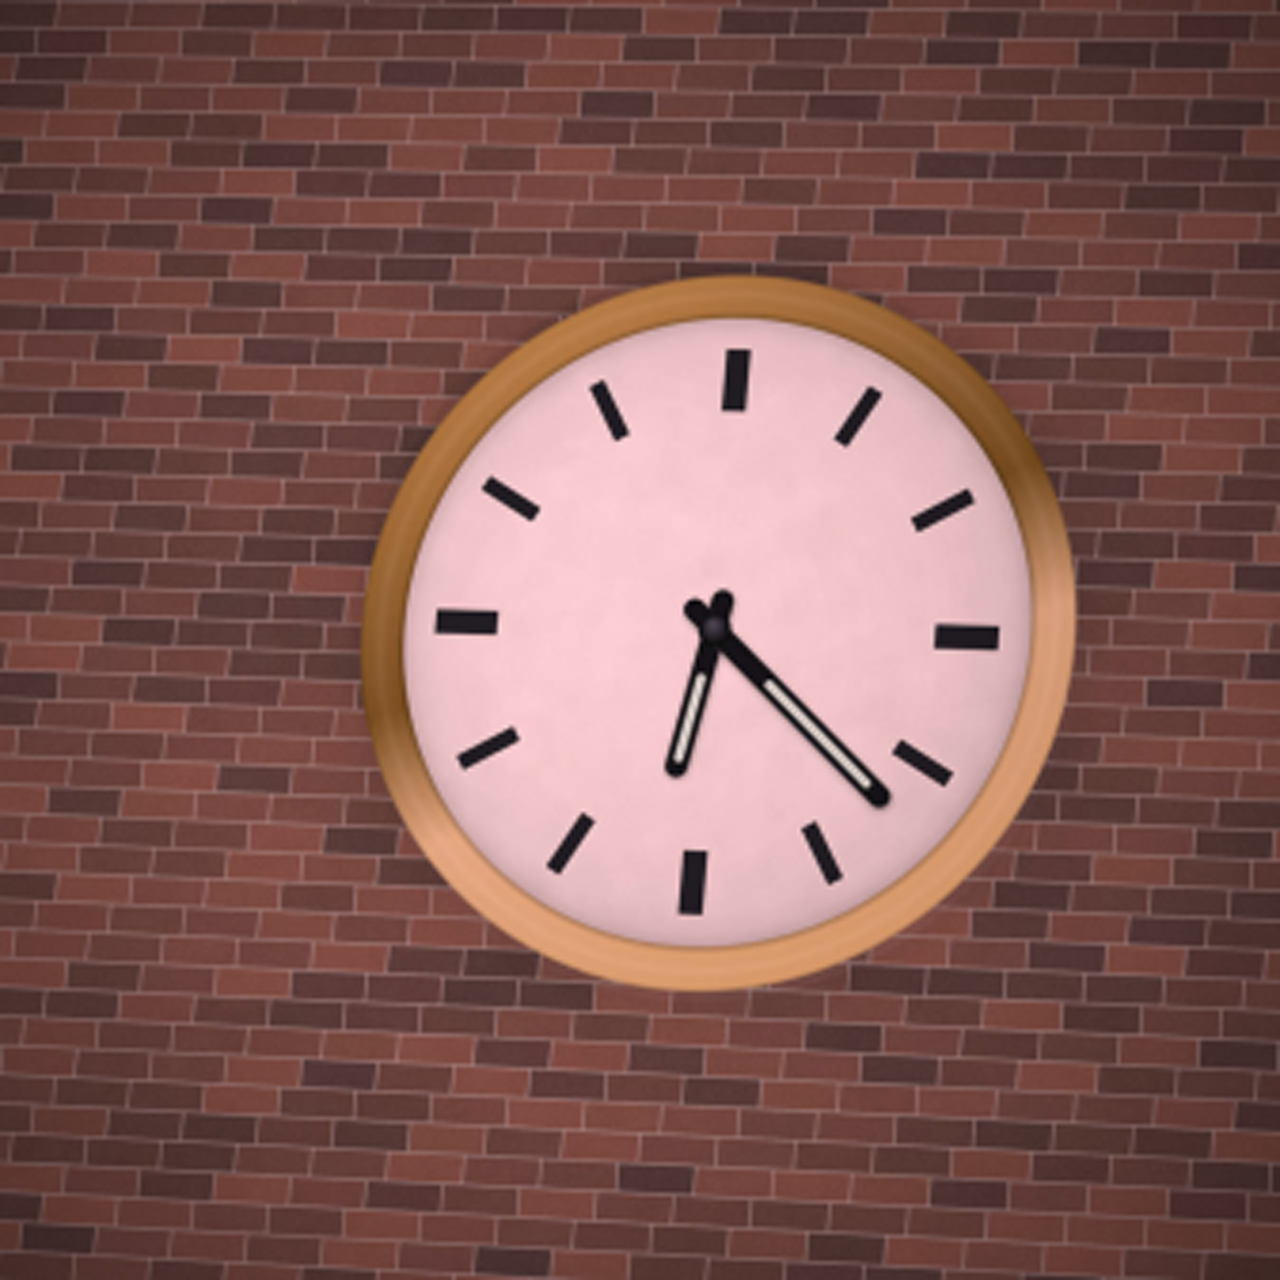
6.22
